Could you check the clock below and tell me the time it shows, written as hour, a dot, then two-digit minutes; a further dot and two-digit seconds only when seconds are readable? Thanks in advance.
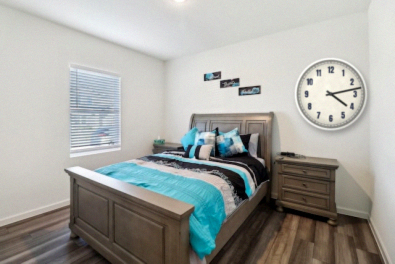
4.13
